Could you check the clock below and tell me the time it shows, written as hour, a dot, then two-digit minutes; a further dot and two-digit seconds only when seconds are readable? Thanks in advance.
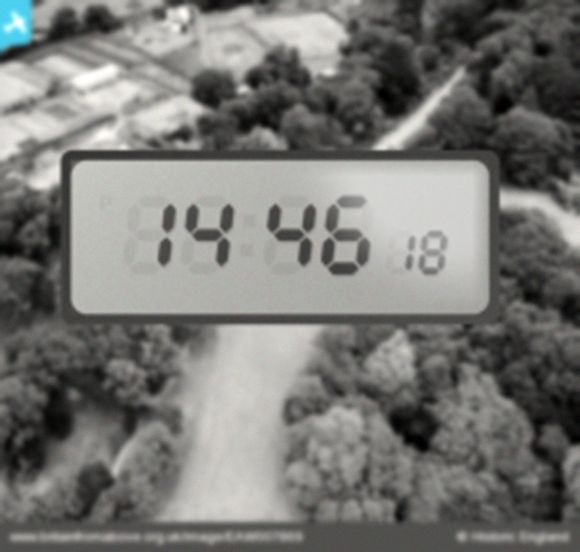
14.46.18
